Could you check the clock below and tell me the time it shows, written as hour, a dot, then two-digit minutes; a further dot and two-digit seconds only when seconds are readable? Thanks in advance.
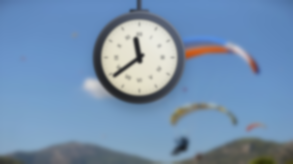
11.39
